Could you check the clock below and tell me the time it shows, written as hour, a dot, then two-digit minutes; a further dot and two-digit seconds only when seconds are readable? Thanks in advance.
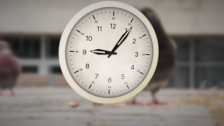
9.06
